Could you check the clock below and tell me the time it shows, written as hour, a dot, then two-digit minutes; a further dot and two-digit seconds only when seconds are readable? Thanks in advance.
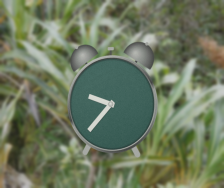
9.37
